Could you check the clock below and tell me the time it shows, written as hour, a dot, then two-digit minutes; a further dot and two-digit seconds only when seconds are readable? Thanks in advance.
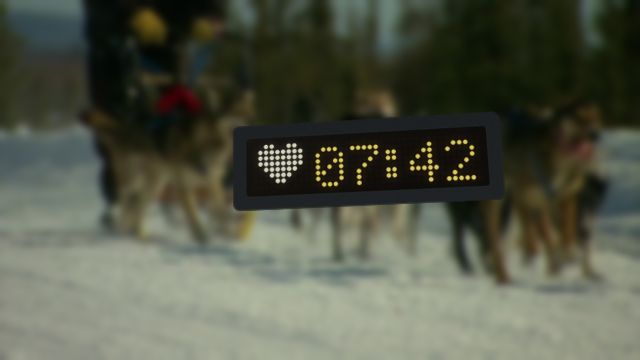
7.42
